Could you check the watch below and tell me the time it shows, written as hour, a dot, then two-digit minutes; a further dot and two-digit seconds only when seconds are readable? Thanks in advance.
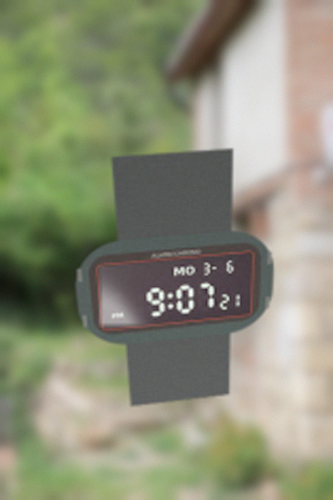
9.07.21
